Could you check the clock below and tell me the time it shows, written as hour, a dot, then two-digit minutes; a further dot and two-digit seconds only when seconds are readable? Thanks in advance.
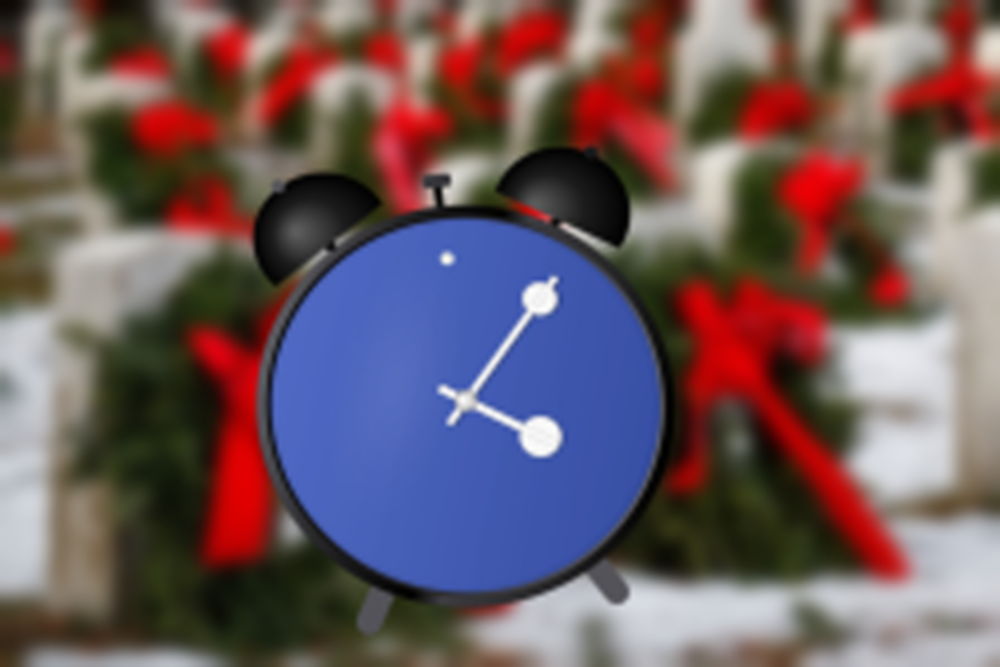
4.07
